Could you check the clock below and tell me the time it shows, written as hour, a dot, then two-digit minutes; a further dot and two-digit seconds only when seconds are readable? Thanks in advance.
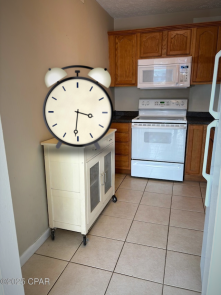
3.31
